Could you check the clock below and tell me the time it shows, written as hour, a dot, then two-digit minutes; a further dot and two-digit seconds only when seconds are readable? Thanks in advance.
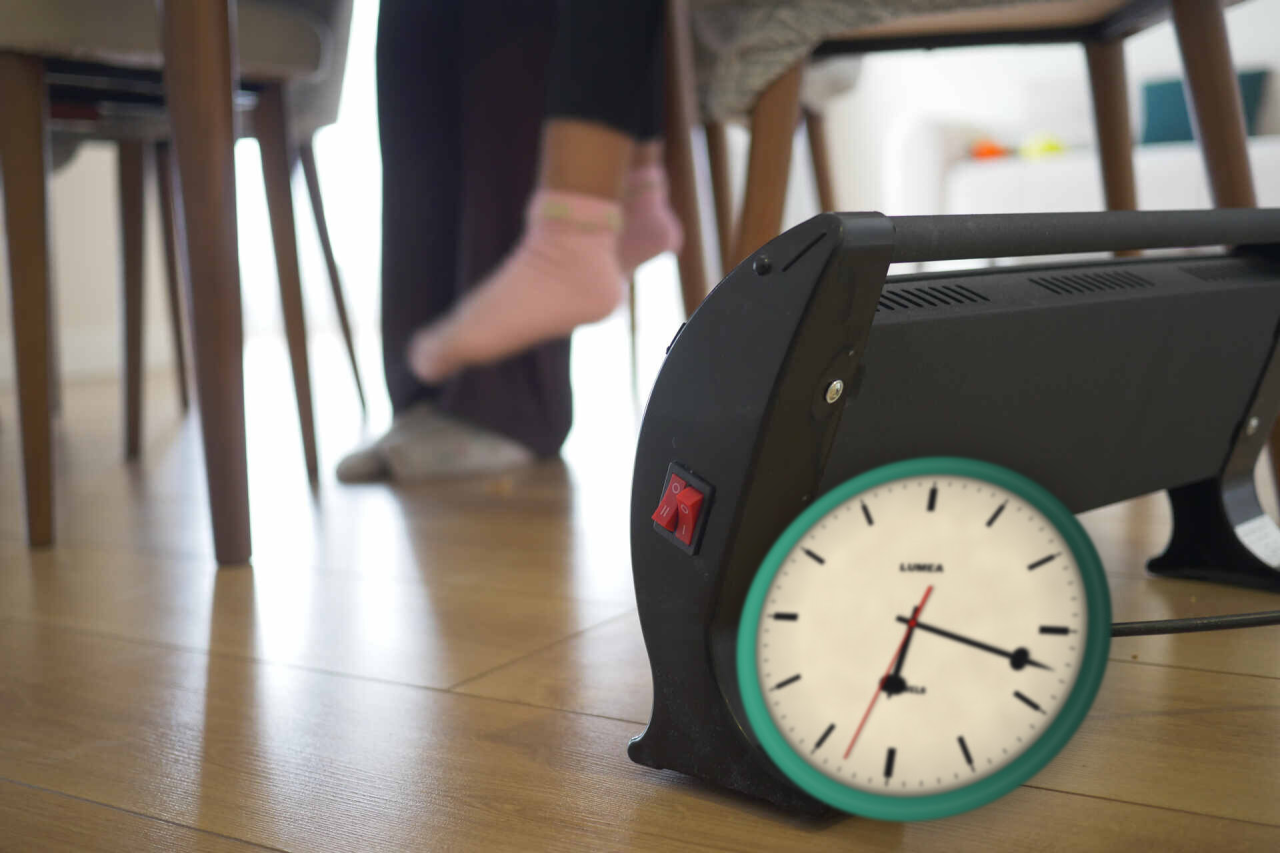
6.17.33
